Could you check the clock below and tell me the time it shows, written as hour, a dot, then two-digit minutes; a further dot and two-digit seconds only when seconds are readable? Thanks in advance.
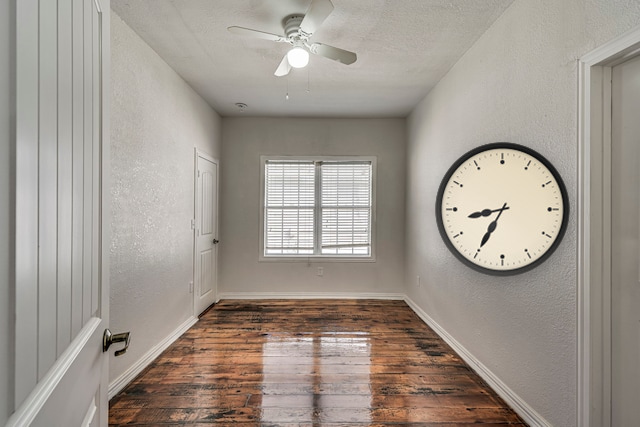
8.35
